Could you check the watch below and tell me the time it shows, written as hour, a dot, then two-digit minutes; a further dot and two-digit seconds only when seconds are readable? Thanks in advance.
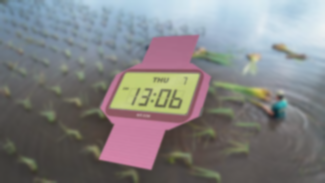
13.06
